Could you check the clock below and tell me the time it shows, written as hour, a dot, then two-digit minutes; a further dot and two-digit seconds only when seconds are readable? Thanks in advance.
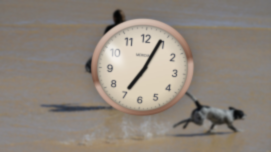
7.04
